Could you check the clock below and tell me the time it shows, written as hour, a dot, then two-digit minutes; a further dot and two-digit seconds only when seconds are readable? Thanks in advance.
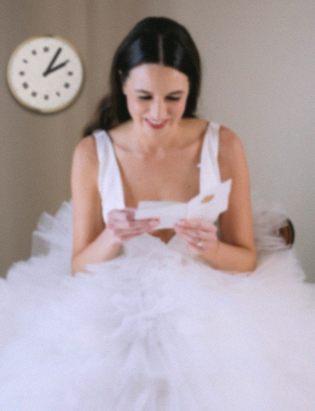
2.05
